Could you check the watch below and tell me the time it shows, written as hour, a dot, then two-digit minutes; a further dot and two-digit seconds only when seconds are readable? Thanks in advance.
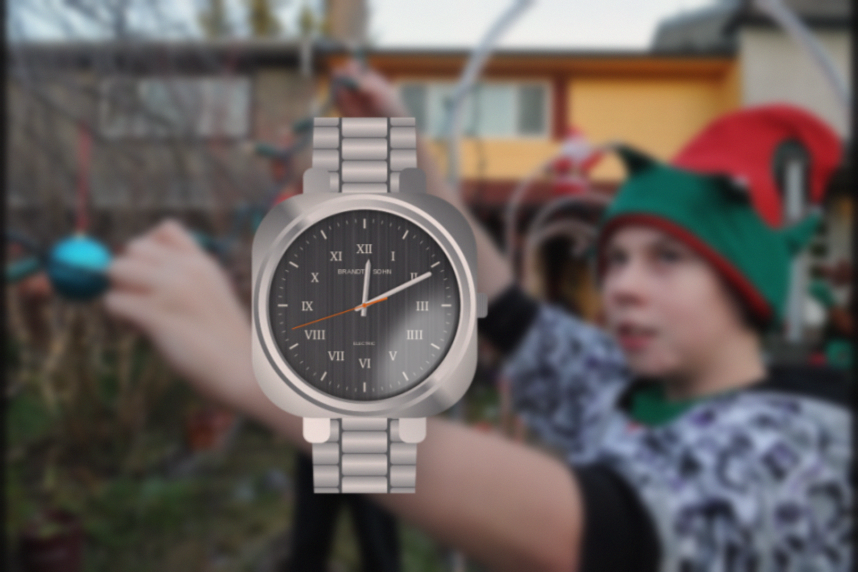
12.10.42
